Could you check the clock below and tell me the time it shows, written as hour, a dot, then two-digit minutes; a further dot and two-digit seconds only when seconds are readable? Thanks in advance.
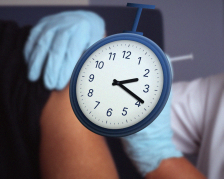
2.19
